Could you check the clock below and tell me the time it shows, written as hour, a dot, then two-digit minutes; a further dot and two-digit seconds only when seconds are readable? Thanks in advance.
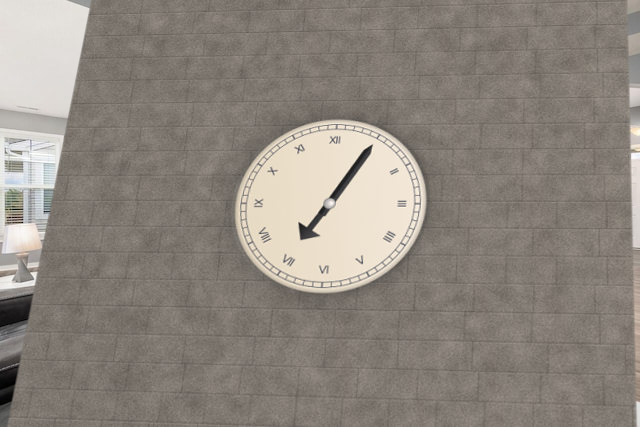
7.05
